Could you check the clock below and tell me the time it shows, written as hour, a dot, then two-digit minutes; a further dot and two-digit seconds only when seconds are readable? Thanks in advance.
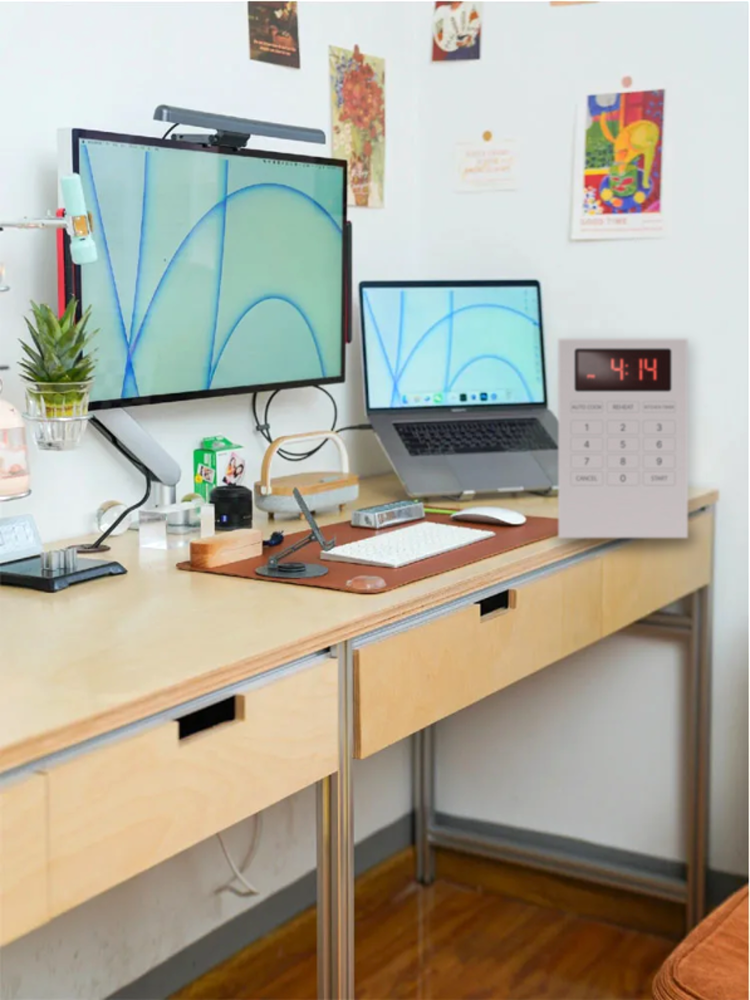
4.14
